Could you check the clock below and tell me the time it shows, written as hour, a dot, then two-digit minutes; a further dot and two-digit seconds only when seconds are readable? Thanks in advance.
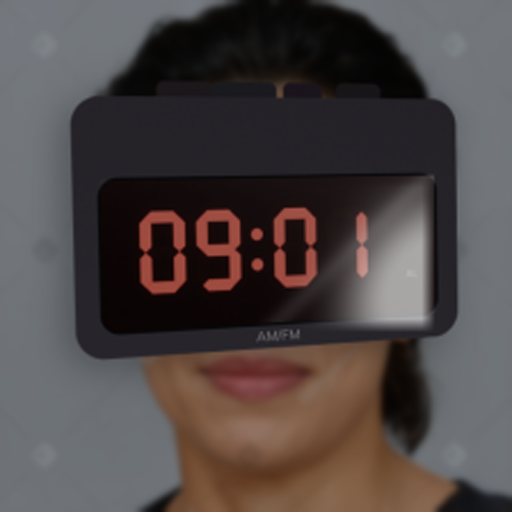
9.01
